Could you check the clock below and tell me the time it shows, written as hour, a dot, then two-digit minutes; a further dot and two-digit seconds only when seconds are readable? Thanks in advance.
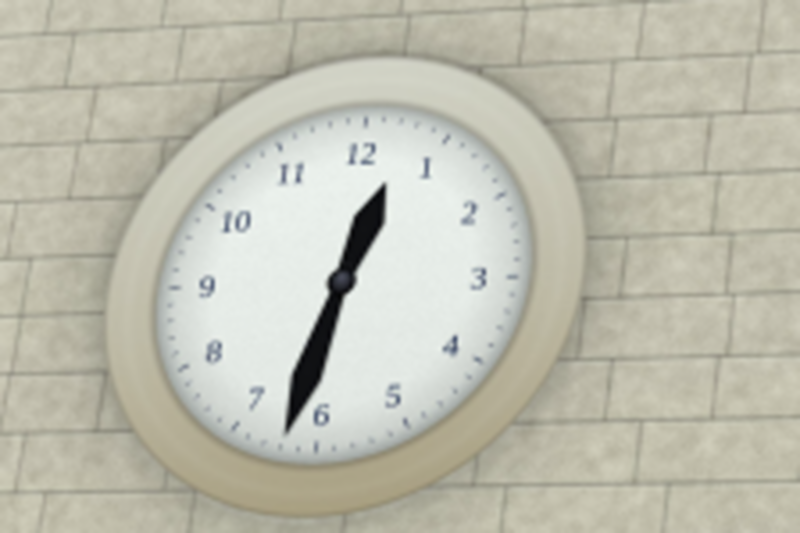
12.32
